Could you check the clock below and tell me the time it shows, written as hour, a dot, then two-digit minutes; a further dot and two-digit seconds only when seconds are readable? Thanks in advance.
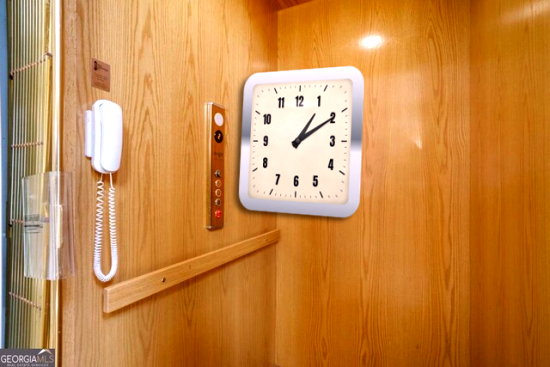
1.10
